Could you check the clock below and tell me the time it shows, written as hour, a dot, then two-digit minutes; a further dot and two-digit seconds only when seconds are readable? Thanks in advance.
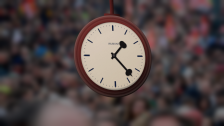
1.23
